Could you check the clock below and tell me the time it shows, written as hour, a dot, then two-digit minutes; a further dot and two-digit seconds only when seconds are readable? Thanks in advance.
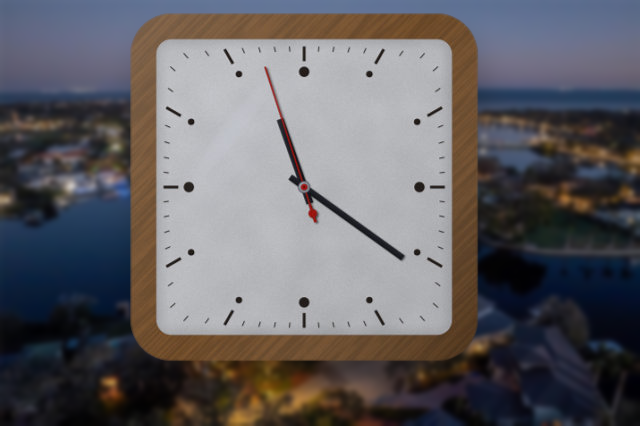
11.20.57
